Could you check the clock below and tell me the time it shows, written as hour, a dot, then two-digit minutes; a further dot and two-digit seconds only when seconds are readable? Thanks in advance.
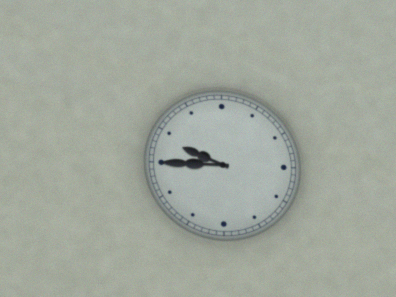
9.45
